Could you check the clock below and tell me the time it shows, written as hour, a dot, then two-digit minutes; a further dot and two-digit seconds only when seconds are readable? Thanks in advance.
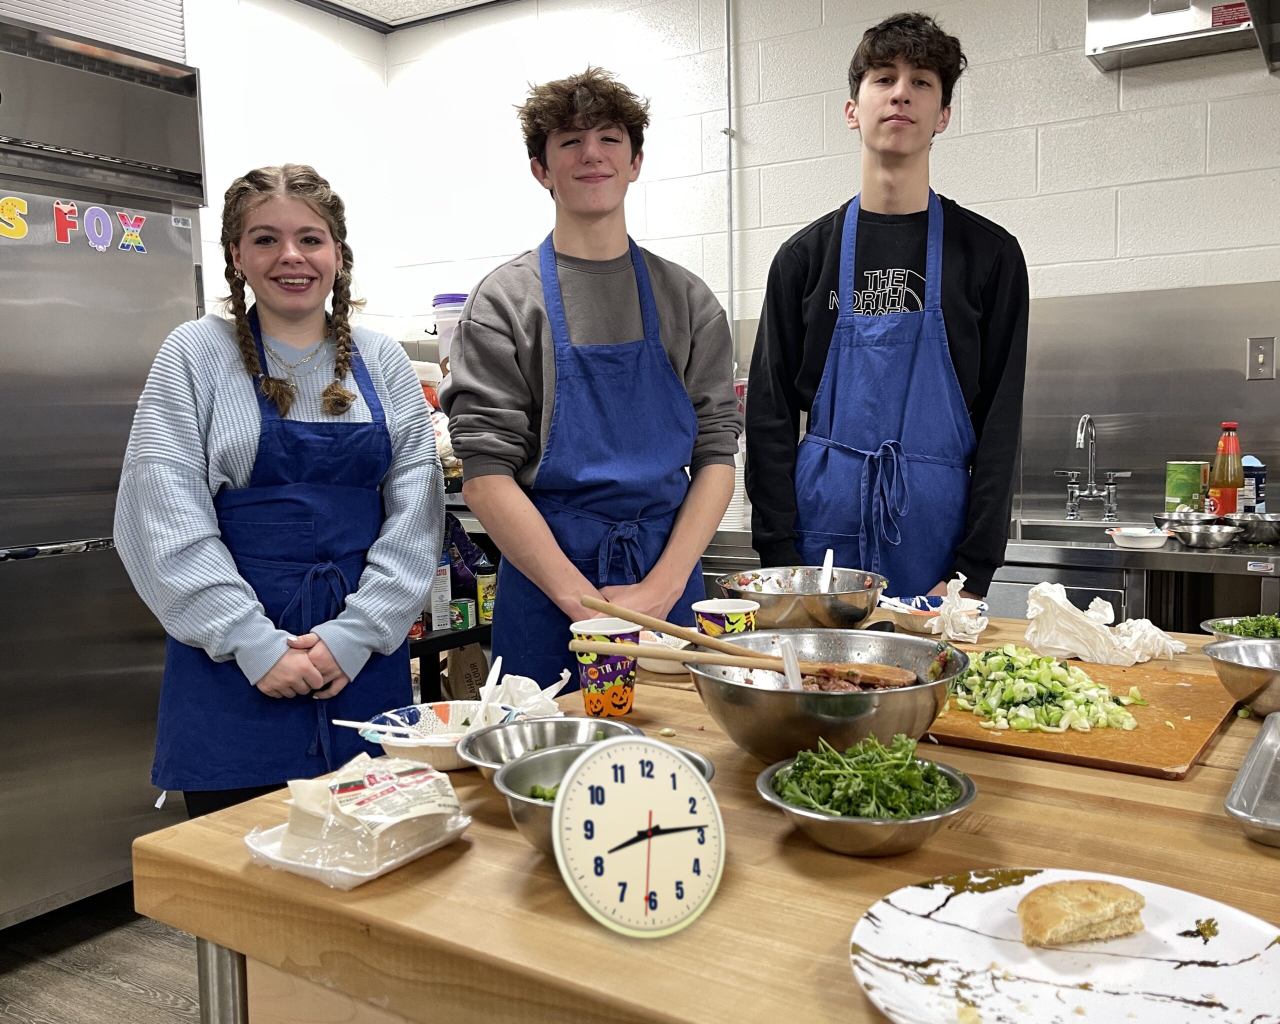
8.13.31
